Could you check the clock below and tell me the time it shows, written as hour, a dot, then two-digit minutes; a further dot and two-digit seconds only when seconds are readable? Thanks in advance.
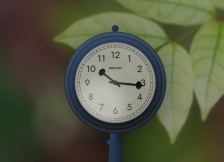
10.16
